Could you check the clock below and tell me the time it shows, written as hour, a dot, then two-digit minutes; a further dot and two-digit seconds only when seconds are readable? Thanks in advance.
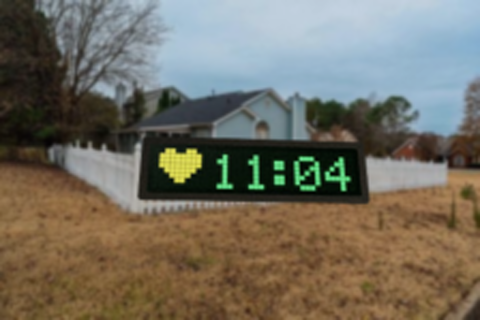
11.04
